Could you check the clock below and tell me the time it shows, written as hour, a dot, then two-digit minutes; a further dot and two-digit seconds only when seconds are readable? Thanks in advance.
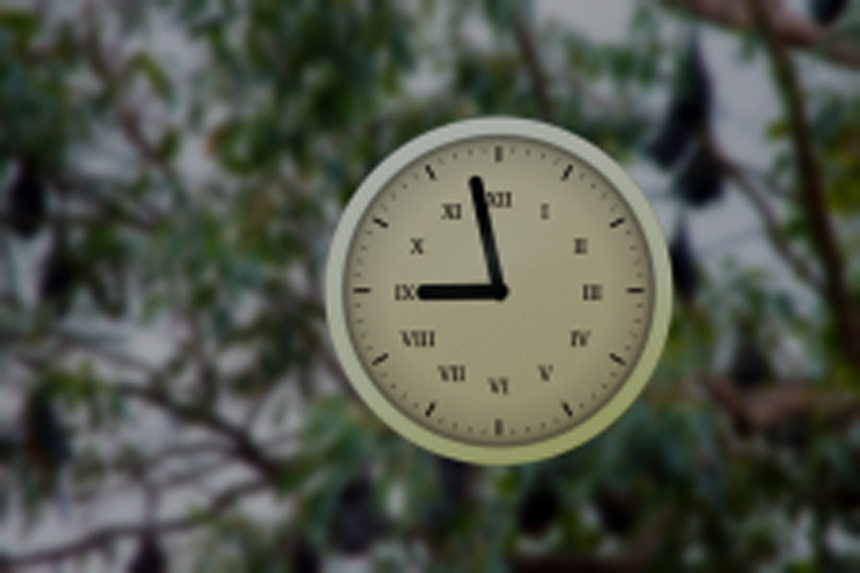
8.58
